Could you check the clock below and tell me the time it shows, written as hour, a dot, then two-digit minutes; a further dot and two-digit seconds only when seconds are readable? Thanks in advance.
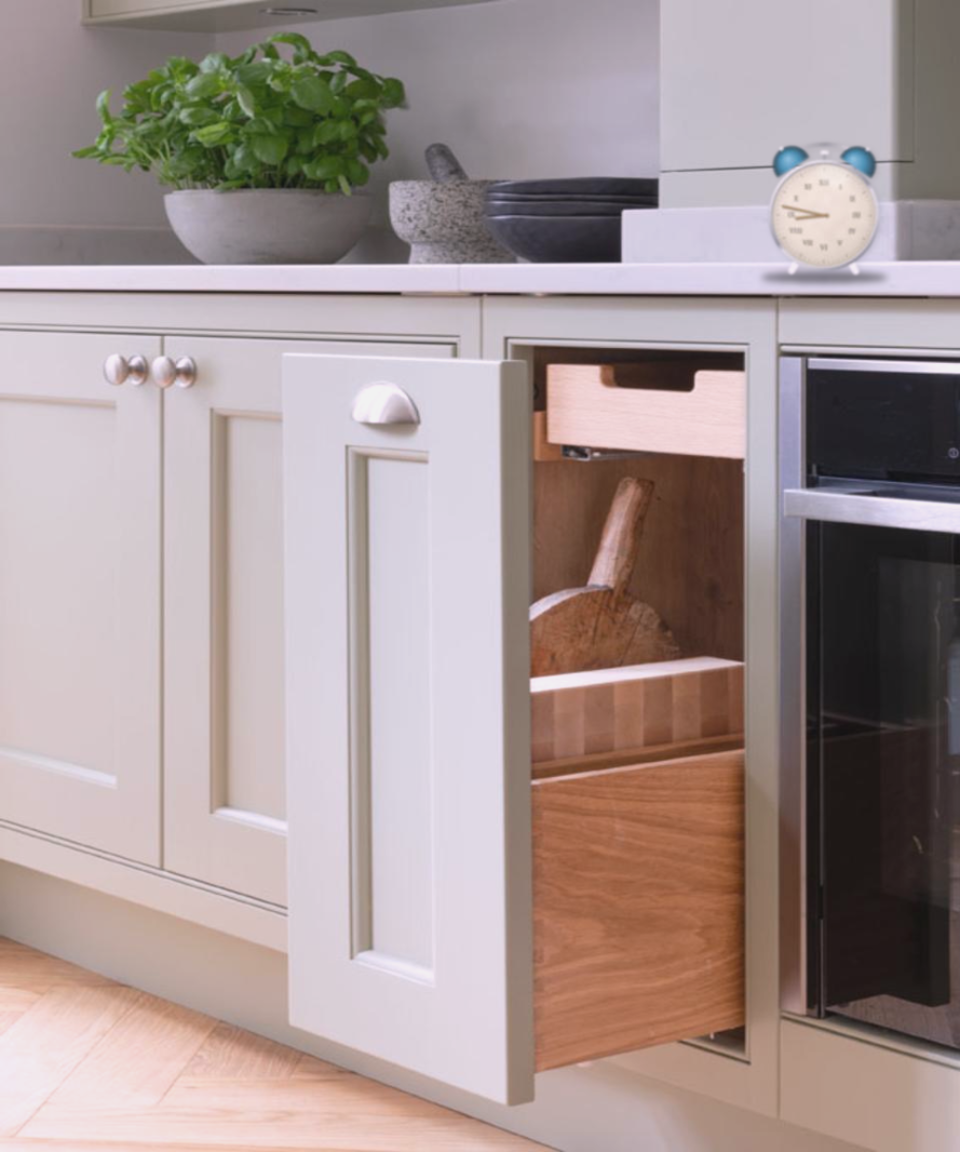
8.47
